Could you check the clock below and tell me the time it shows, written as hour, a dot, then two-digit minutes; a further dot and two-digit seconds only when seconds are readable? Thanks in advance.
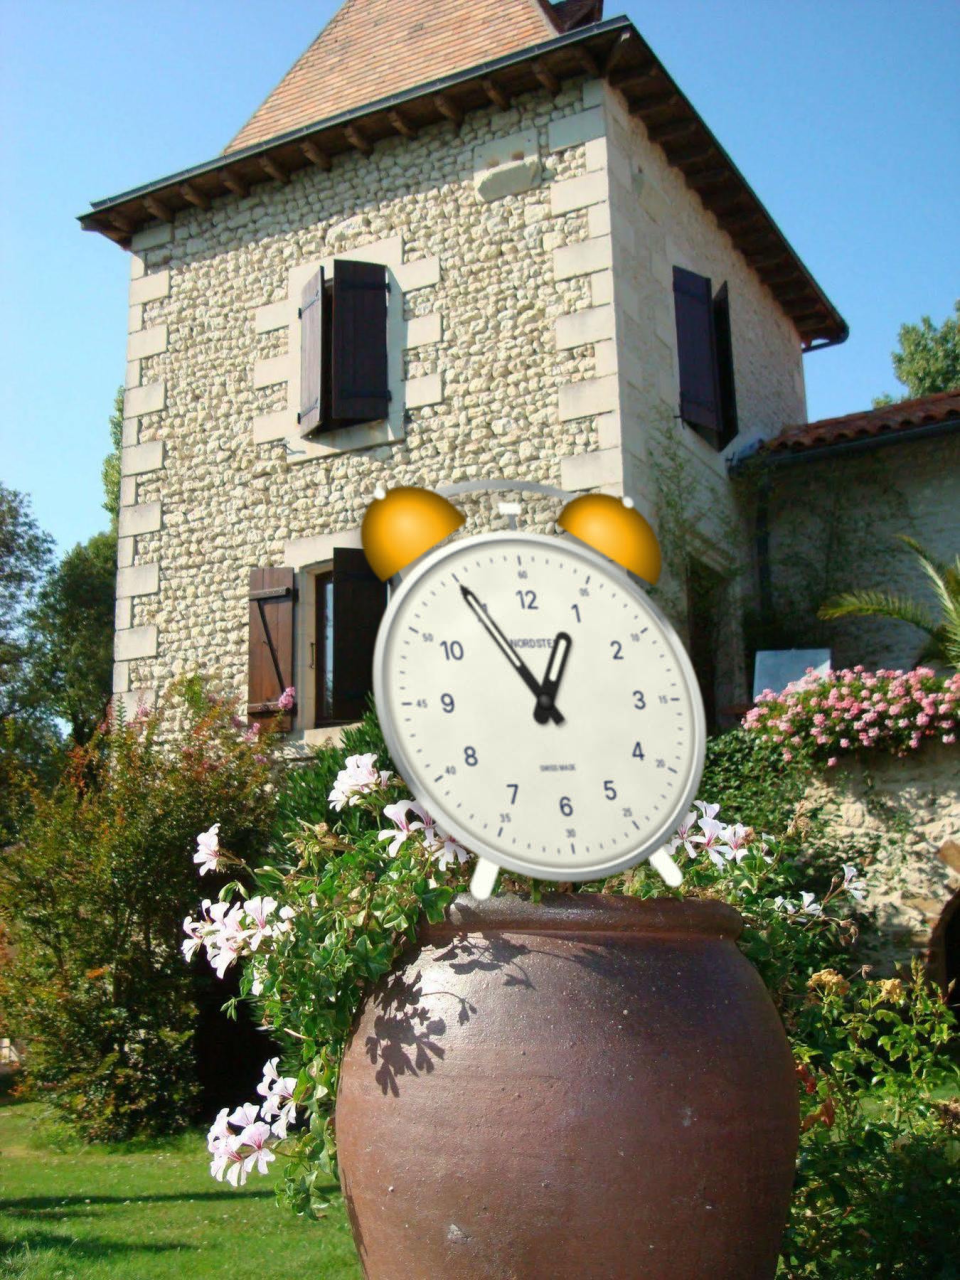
12.55
